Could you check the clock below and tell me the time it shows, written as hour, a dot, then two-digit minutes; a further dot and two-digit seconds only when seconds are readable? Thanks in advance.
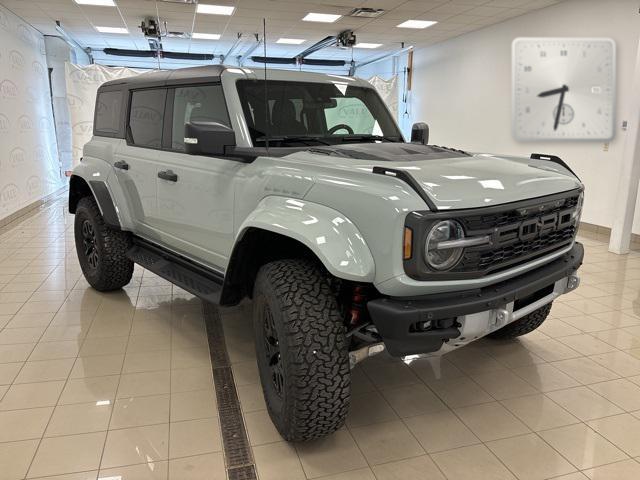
8.32
